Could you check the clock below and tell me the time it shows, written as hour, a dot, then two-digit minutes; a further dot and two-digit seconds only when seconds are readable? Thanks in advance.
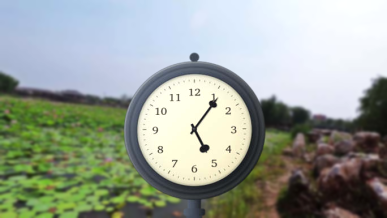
5.06
